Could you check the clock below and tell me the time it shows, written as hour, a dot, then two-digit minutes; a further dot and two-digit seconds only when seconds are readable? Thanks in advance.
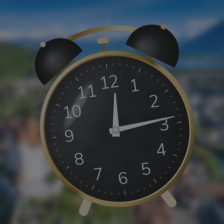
12.14
